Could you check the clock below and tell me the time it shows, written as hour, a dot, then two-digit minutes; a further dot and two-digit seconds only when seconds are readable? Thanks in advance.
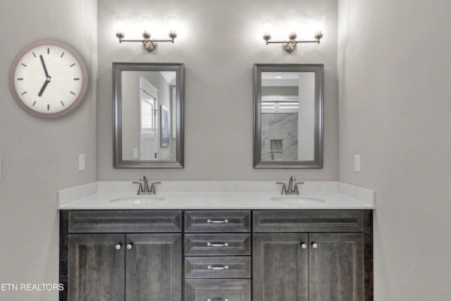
6.57
